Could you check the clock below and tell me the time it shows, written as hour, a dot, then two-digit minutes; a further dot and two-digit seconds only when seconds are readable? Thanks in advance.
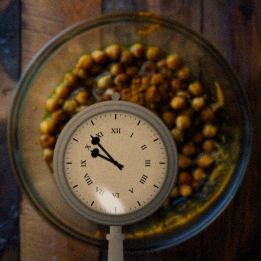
9.53
